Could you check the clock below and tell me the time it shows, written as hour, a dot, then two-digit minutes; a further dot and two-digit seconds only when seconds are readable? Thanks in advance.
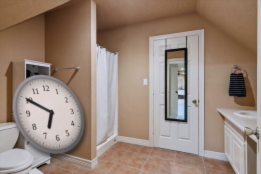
6.50
